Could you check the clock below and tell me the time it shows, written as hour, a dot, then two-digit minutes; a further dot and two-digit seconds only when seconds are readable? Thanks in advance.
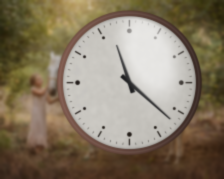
11.22
